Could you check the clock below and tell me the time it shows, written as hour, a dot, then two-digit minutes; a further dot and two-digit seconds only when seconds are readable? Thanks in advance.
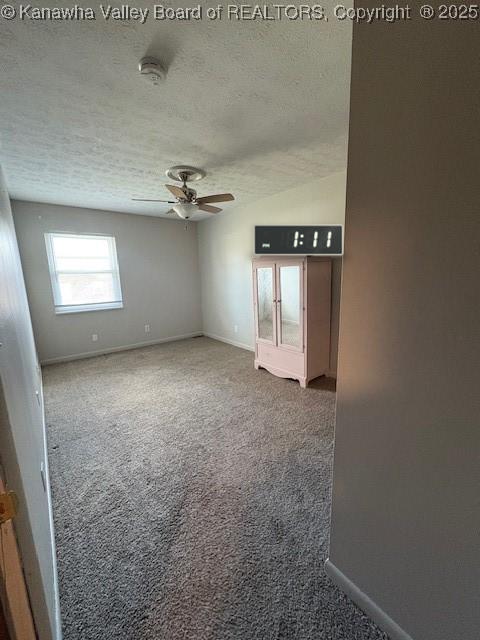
1.11
